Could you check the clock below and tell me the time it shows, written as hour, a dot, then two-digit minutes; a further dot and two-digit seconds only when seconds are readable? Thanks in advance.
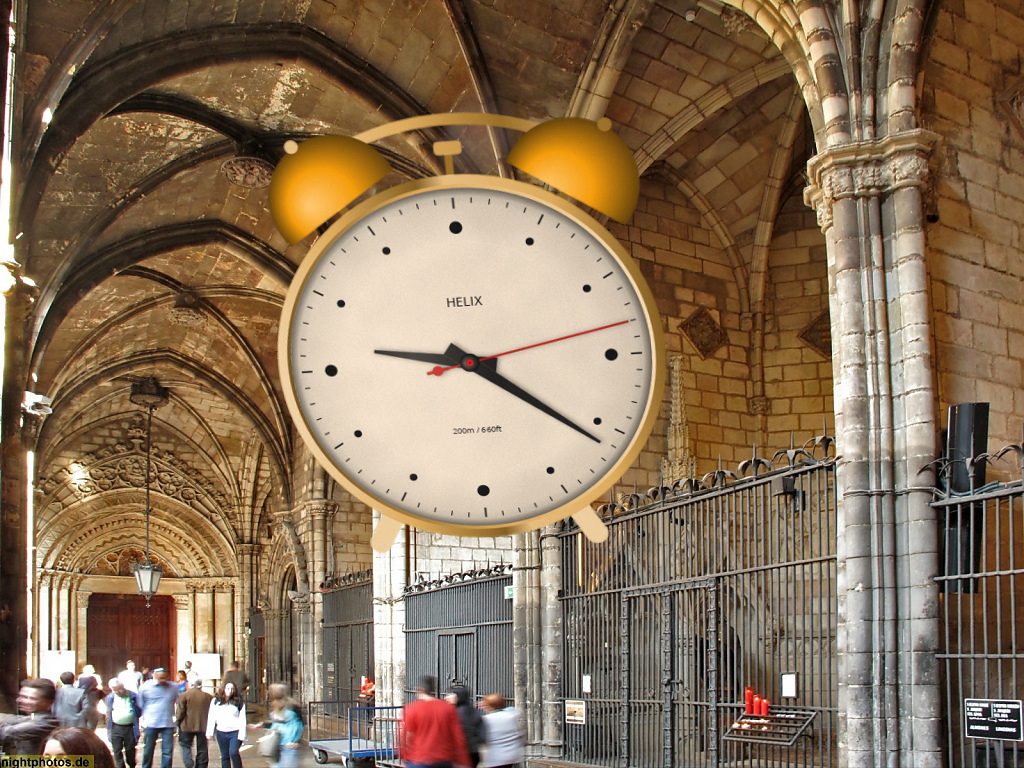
9.21.13
